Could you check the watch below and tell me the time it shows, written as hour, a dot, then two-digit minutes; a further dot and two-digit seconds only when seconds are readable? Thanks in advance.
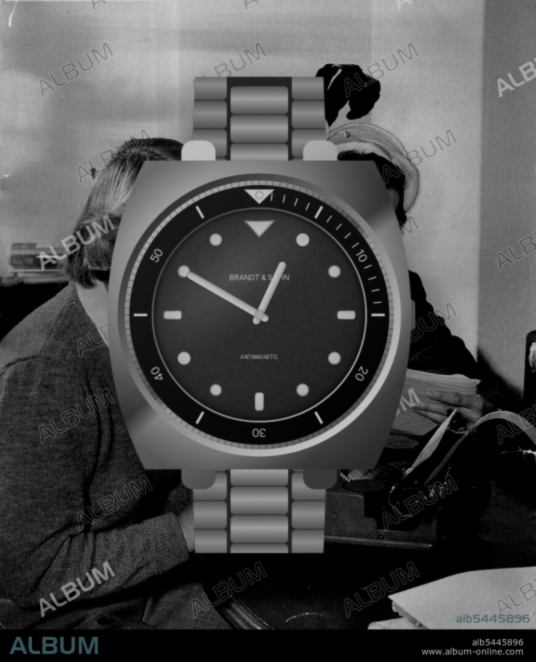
12.50
